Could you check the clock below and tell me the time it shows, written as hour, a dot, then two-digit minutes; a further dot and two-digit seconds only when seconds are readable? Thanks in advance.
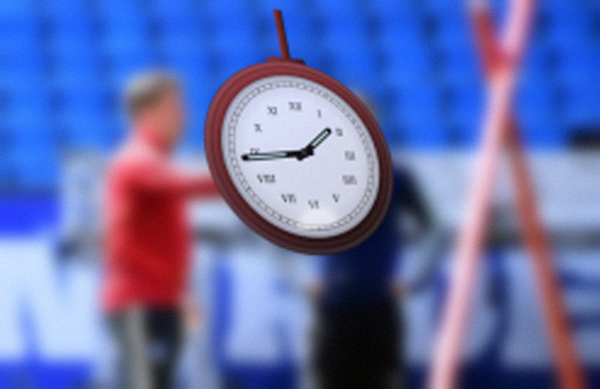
1.44
